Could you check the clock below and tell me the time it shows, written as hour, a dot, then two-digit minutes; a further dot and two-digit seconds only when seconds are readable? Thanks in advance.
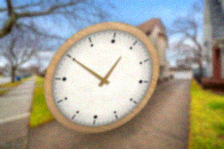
12.50
